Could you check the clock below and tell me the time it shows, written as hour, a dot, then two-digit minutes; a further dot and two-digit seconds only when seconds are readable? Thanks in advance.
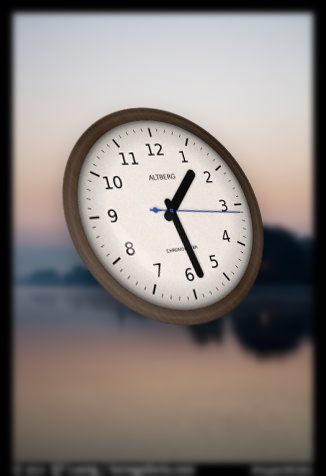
1.28.16
